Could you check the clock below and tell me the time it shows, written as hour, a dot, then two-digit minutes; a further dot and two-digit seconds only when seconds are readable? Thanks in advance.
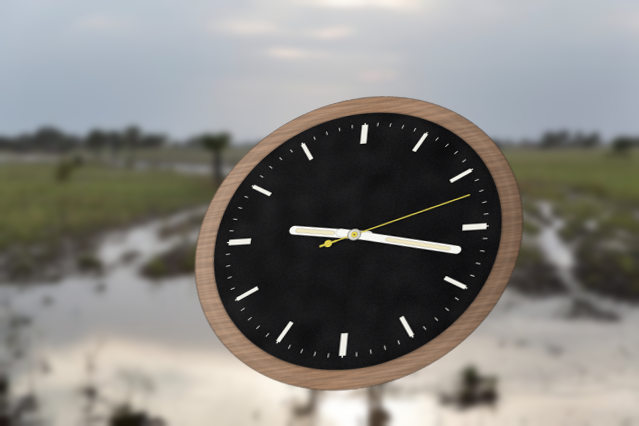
9.17.12
